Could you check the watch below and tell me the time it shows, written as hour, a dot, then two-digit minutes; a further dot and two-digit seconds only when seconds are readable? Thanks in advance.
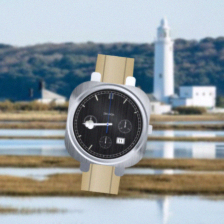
8.44
